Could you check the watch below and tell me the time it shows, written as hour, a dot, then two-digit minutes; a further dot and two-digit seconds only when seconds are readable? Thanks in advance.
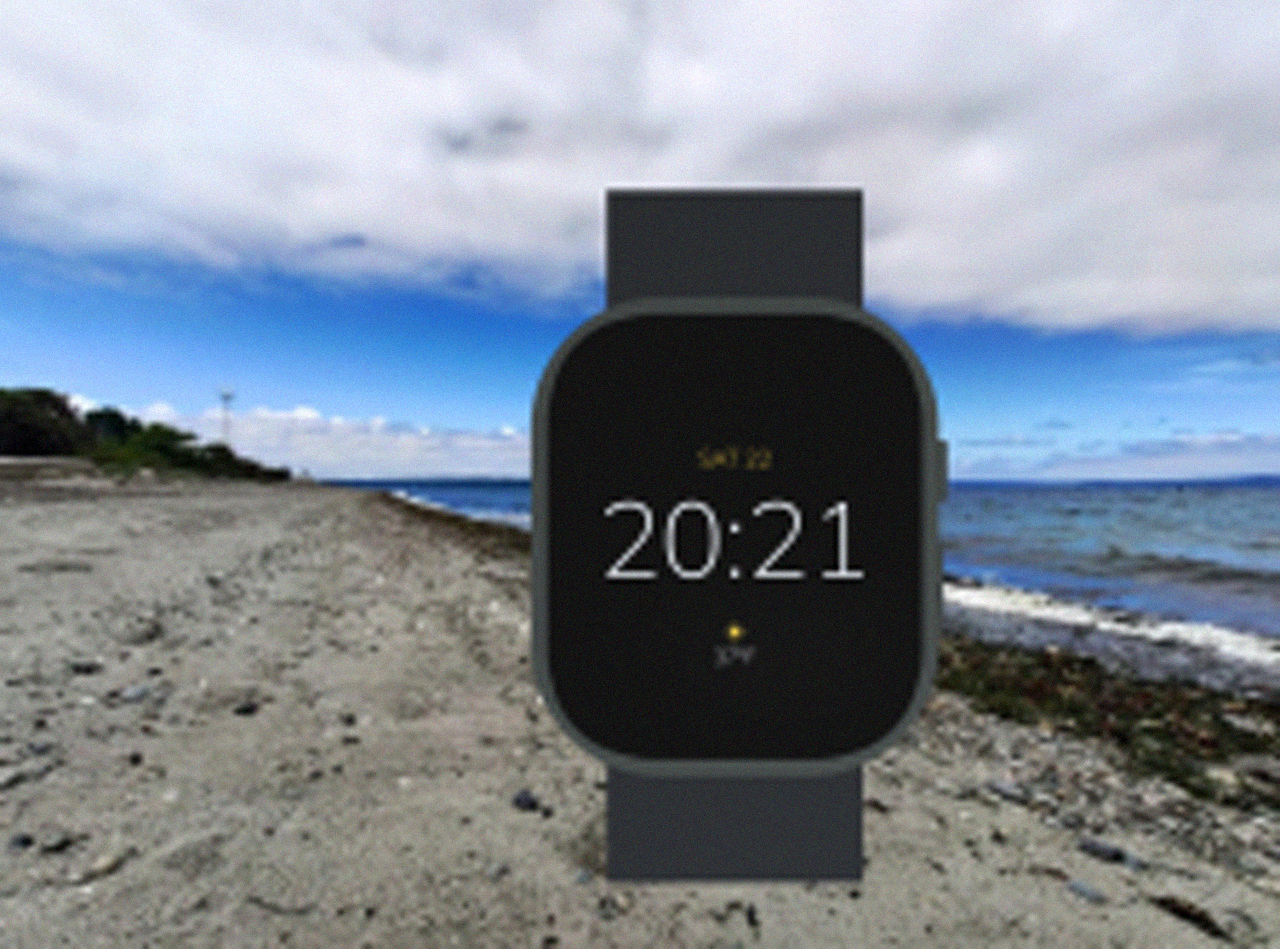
20.21
